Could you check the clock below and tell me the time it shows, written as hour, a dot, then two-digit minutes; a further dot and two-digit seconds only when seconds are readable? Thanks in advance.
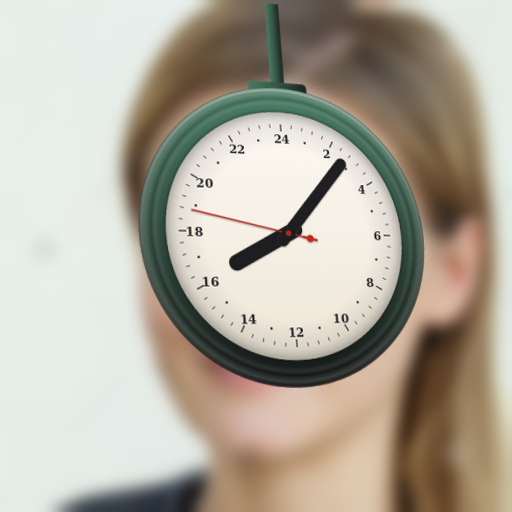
16.06.47
